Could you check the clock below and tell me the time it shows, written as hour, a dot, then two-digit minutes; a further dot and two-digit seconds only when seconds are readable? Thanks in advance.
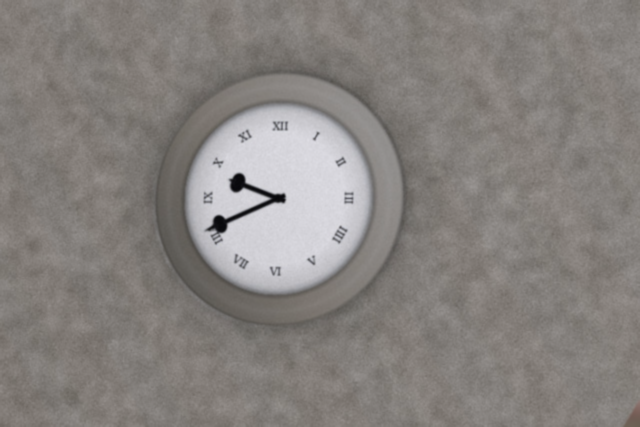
9.41
